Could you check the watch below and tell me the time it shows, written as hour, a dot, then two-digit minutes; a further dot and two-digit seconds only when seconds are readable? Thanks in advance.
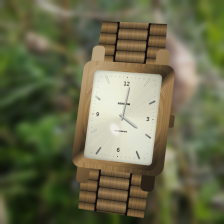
4.01
